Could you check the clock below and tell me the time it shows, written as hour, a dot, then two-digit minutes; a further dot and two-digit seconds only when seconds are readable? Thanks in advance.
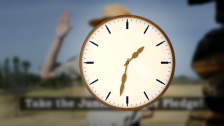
1.32
